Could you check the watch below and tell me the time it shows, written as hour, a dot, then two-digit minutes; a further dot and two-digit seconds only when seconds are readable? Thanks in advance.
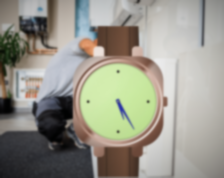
5.25
